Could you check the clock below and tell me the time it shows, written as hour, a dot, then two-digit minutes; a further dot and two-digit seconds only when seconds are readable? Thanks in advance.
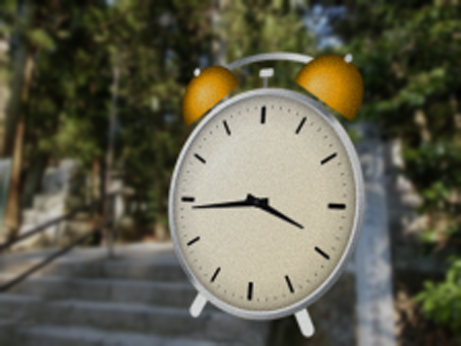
3.44
